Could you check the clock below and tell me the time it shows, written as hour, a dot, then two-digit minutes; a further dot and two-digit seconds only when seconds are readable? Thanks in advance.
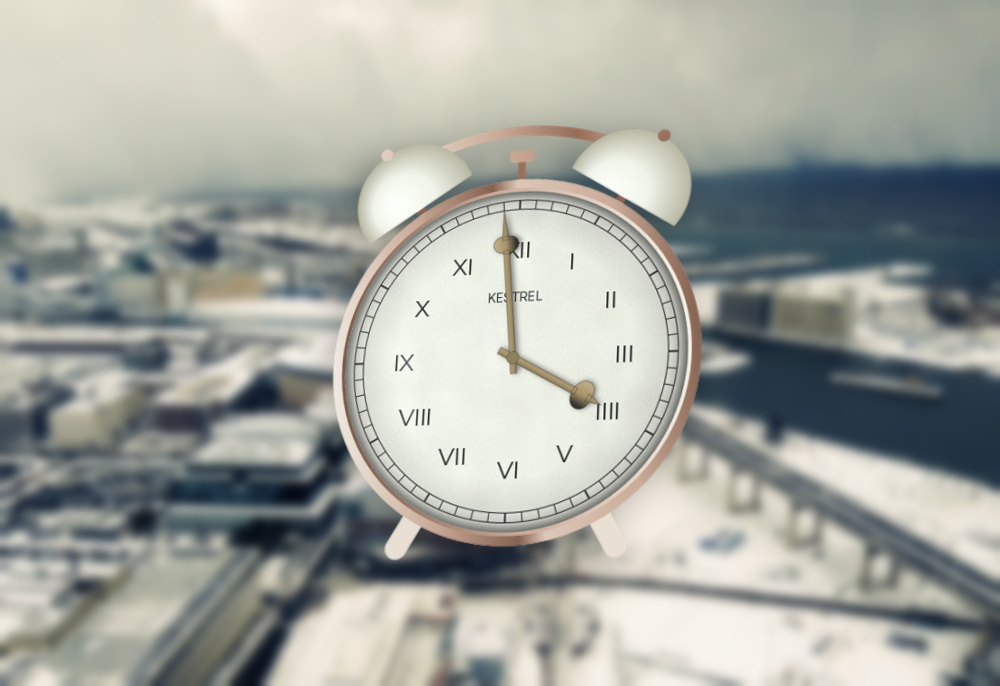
3.59
